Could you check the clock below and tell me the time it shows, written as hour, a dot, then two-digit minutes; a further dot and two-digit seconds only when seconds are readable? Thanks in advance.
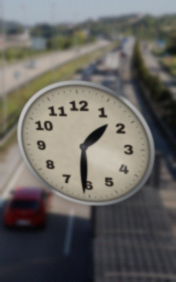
1.31
